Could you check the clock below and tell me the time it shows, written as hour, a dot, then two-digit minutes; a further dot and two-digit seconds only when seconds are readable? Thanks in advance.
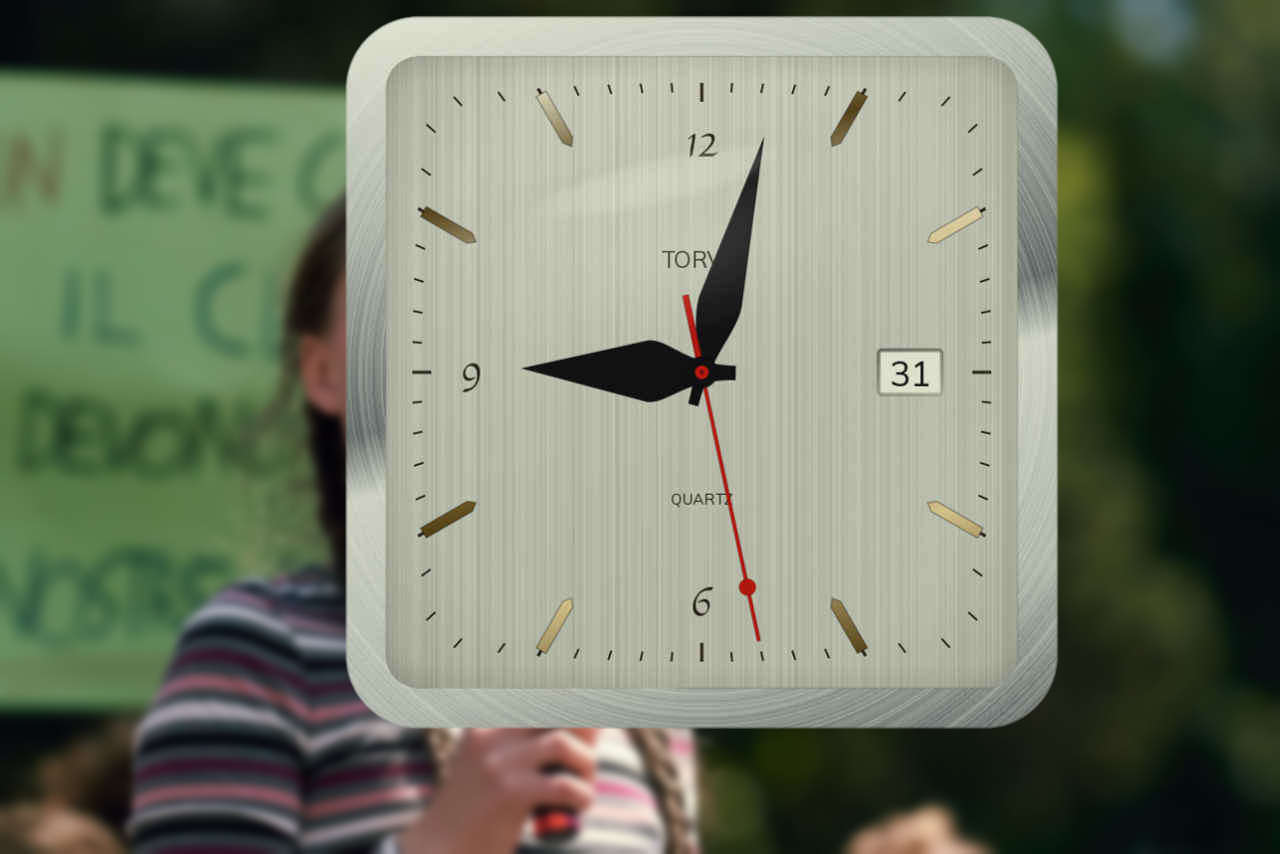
9.02.28
